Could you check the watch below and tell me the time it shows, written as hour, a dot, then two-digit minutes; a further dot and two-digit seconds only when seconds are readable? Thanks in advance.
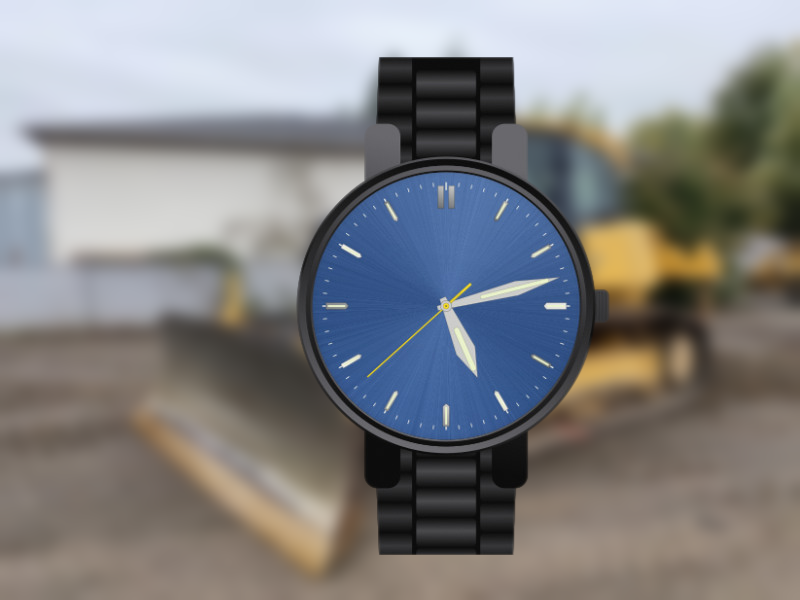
5.12.38
